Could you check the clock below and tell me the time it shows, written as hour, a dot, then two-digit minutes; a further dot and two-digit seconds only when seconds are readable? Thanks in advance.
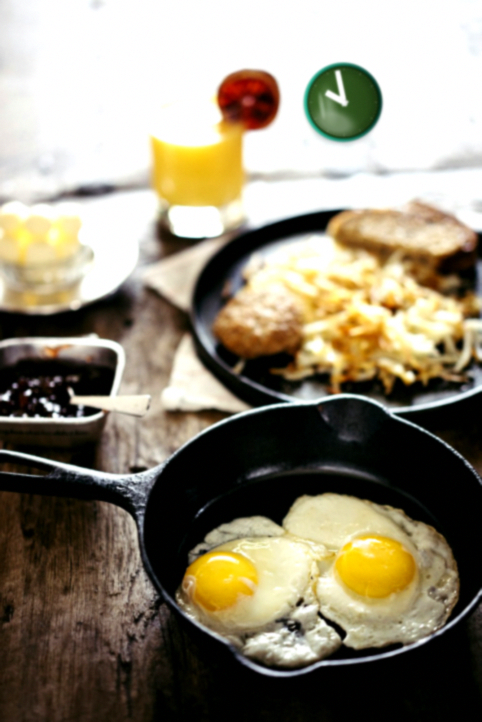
9.58
